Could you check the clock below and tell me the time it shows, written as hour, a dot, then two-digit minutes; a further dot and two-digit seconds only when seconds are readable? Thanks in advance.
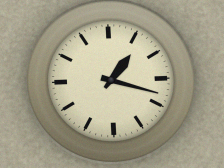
1.18
